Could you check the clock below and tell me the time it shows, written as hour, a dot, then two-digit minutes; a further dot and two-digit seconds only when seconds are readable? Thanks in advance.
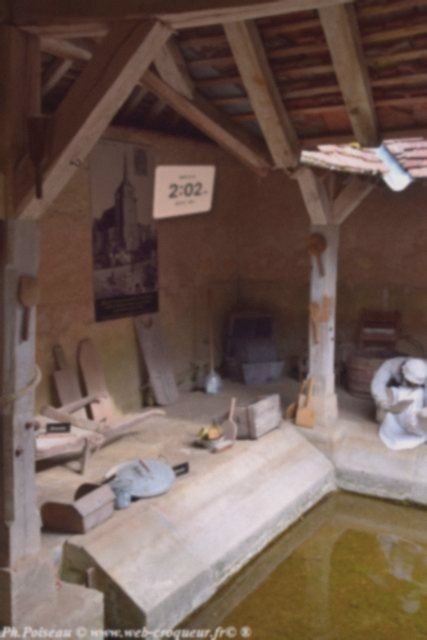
2.02
